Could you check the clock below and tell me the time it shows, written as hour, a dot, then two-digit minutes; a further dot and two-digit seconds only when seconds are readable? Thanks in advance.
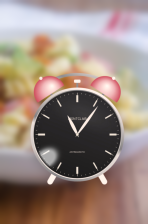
11.06
